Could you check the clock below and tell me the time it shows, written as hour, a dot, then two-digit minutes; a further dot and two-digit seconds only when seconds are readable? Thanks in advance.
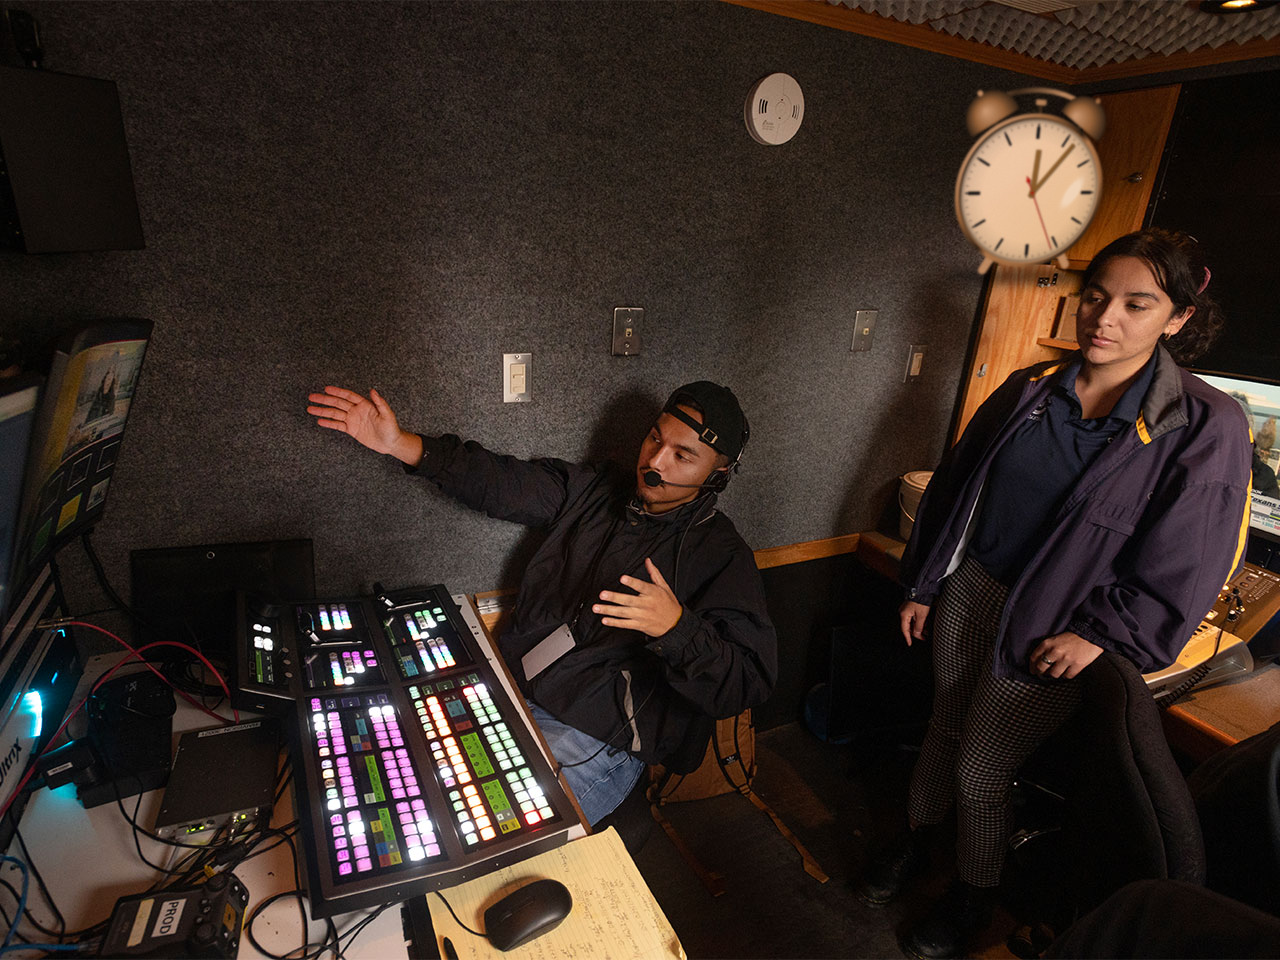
12.06.26
